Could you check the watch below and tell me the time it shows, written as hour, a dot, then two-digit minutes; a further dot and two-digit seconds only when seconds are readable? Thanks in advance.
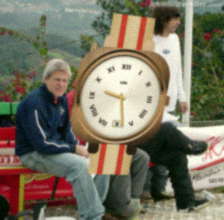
9.28
